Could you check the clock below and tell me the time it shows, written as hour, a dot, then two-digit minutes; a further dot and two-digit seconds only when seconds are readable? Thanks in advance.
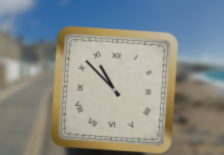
10.52
